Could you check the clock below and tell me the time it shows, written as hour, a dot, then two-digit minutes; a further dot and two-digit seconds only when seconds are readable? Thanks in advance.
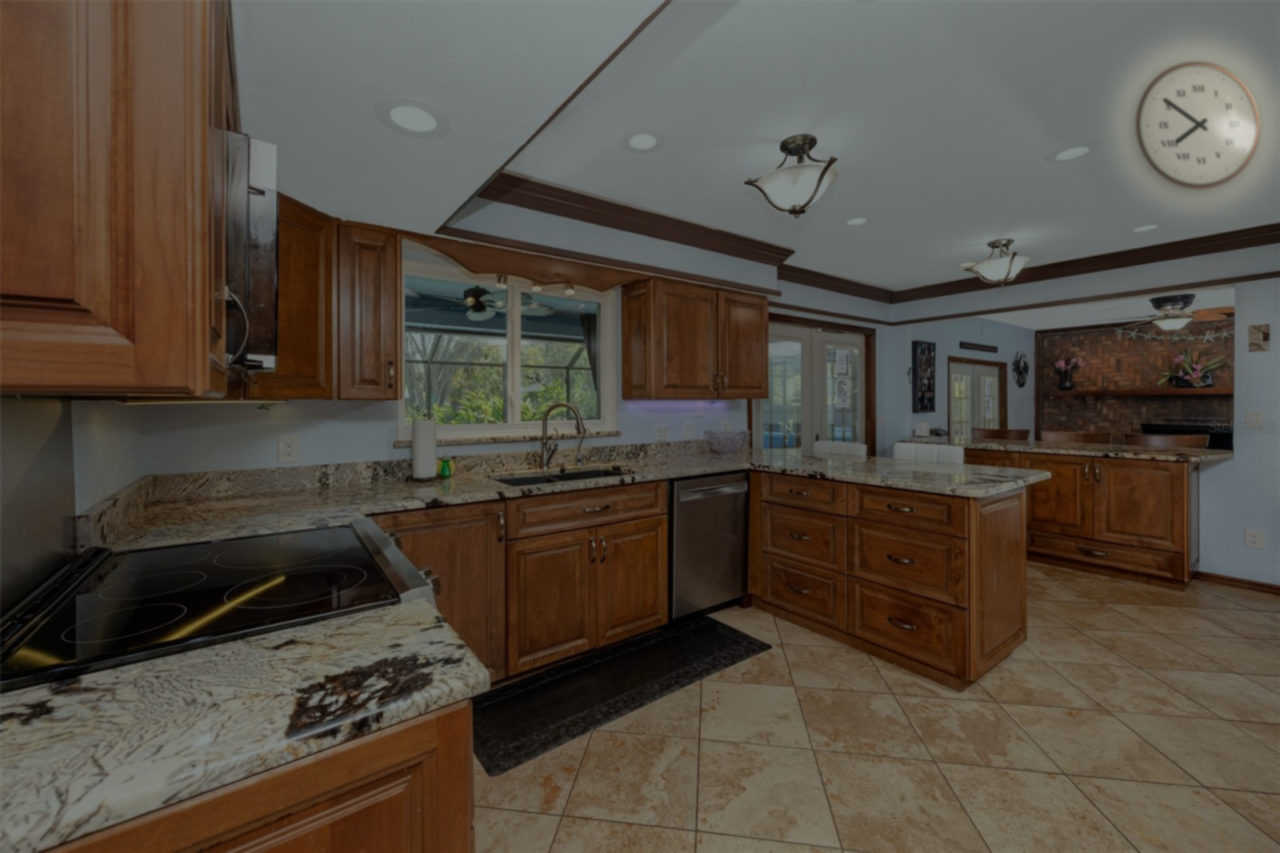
7.51
